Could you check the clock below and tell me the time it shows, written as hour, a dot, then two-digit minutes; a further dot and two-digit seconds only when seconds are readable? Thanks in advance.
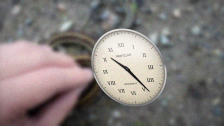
10.24
